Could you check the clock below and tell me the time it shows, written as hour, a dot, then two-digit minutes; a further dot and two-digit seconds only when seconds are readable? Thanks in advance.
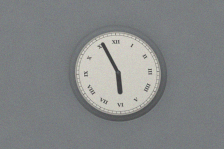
5.56
